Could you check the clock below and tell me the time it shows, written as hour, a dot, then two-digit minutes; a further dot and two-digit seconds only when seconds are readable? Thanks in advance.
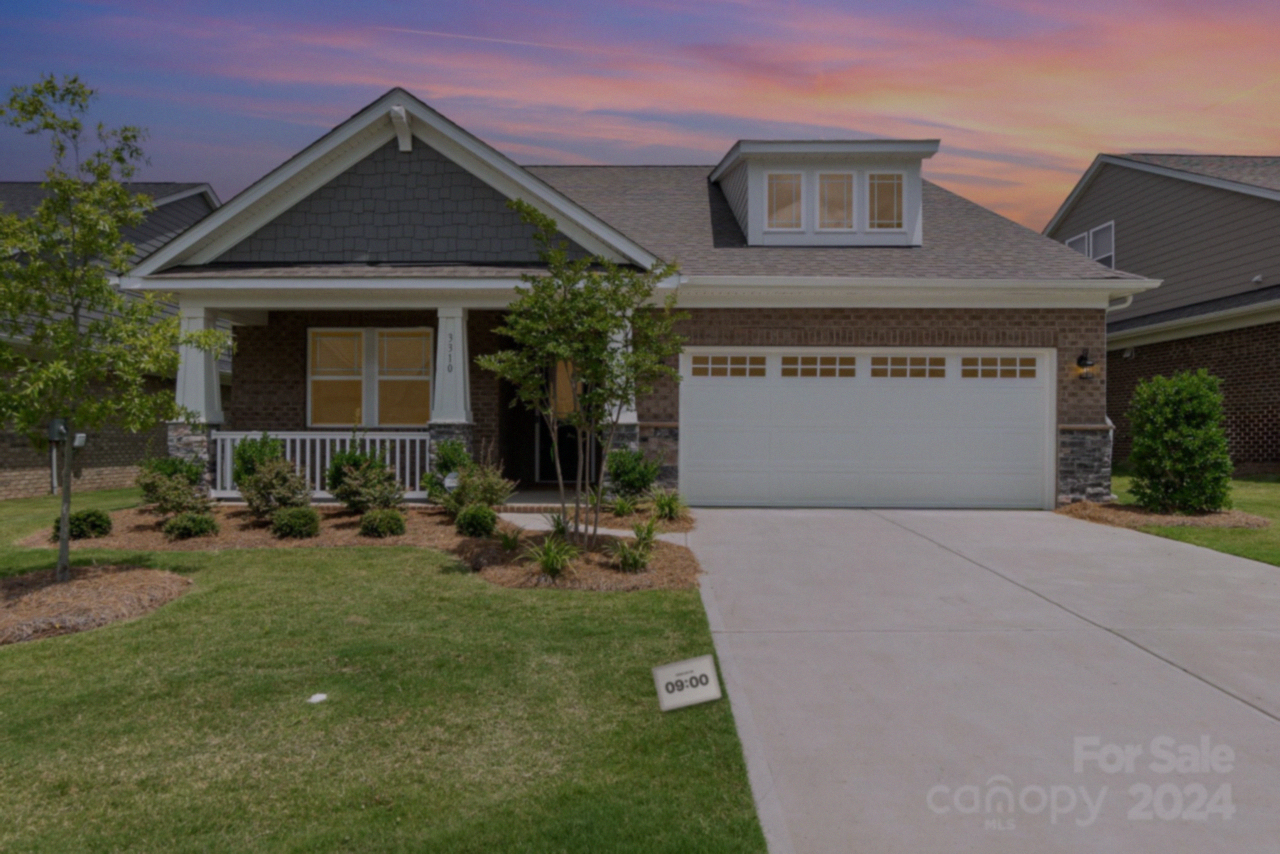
9.00
